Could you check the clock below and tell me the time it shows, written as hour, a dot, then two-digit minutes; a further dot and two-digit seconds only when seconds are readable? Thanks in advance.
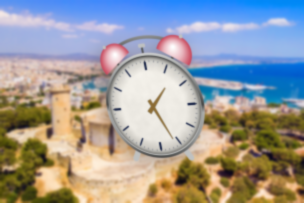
1.26
